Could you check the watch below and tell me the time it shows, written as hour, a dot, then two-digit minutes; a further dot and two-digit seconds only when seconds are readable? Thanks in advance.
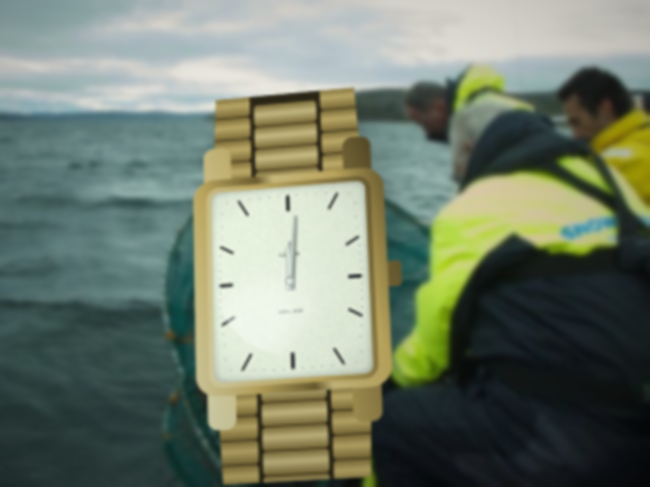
12.01
